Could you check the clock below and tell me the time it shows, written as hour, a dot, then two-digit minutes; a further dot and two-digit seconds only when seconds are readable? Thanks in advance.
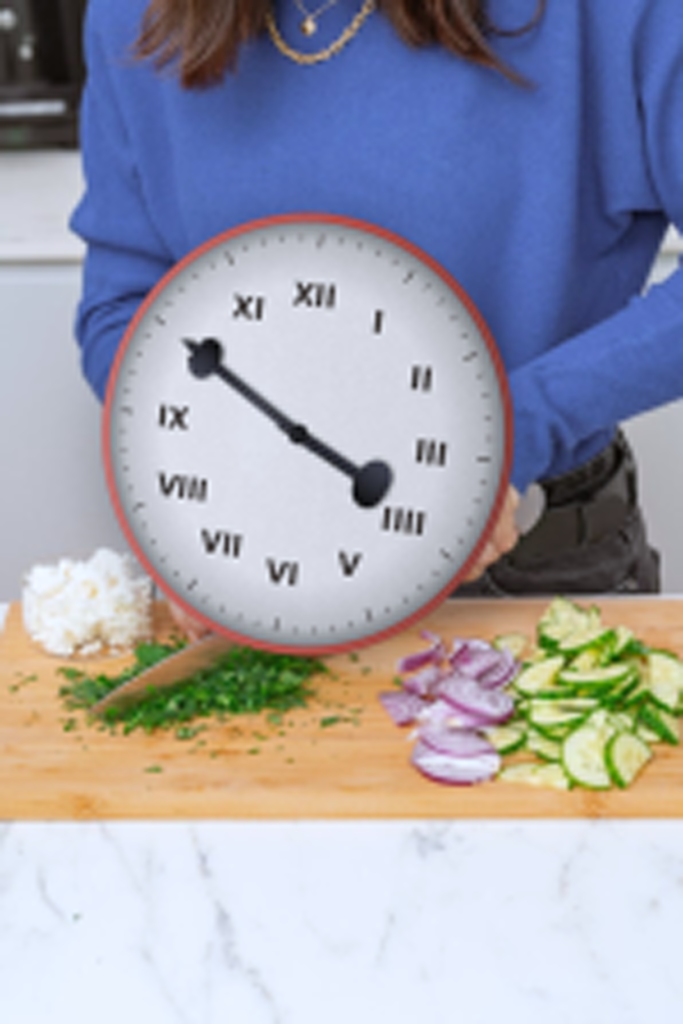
3.50
